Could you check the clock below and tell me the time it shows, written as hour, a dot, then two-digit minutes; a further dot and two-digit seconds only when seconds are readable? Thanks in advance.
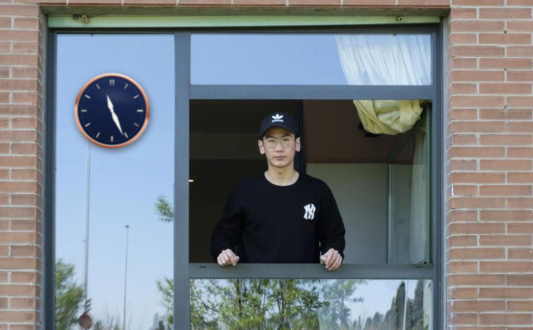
11.26
